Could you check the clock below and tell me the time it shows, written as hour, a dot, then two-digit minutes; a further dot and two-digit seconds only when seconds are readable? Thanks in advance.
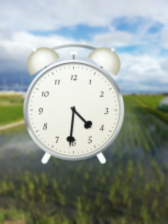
4.31
